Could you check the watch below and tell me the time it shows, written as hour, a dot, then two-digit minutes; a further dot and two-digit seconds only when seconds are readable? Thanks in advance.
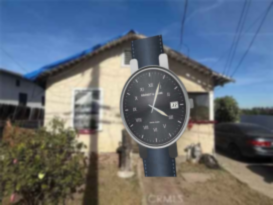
4.04
